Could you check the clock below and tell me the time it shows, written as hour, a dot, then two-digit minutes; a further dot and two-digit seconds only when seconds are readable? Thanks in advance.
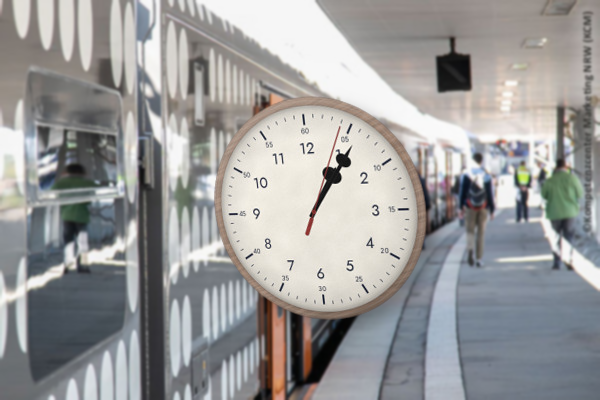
1.06.04
